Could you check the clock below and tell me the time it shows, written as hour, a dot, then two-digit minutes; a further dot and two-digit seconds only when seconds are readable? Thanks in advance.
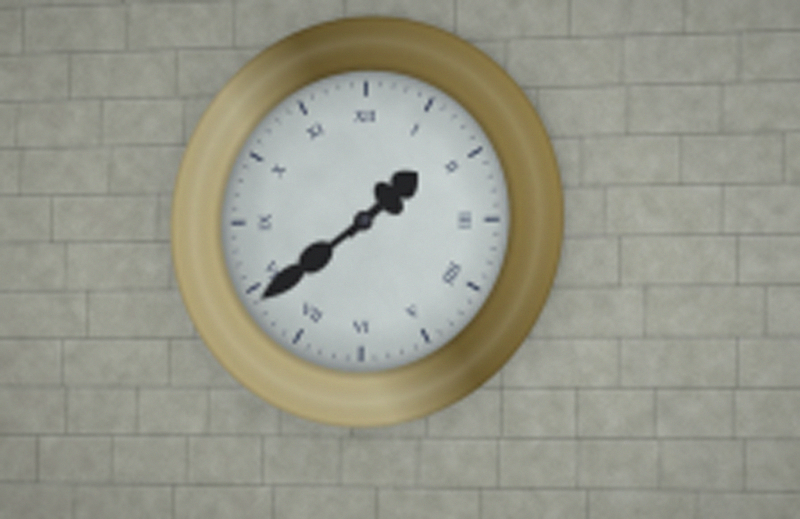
1.39
